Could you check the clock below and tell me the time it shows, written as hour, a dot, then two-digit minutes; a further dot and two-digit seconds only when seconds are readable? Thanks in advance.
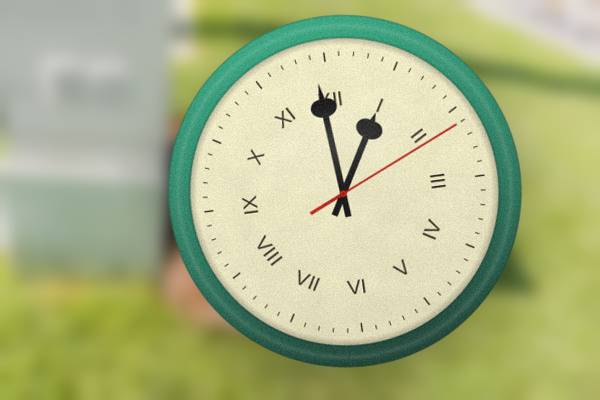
12.59.11
